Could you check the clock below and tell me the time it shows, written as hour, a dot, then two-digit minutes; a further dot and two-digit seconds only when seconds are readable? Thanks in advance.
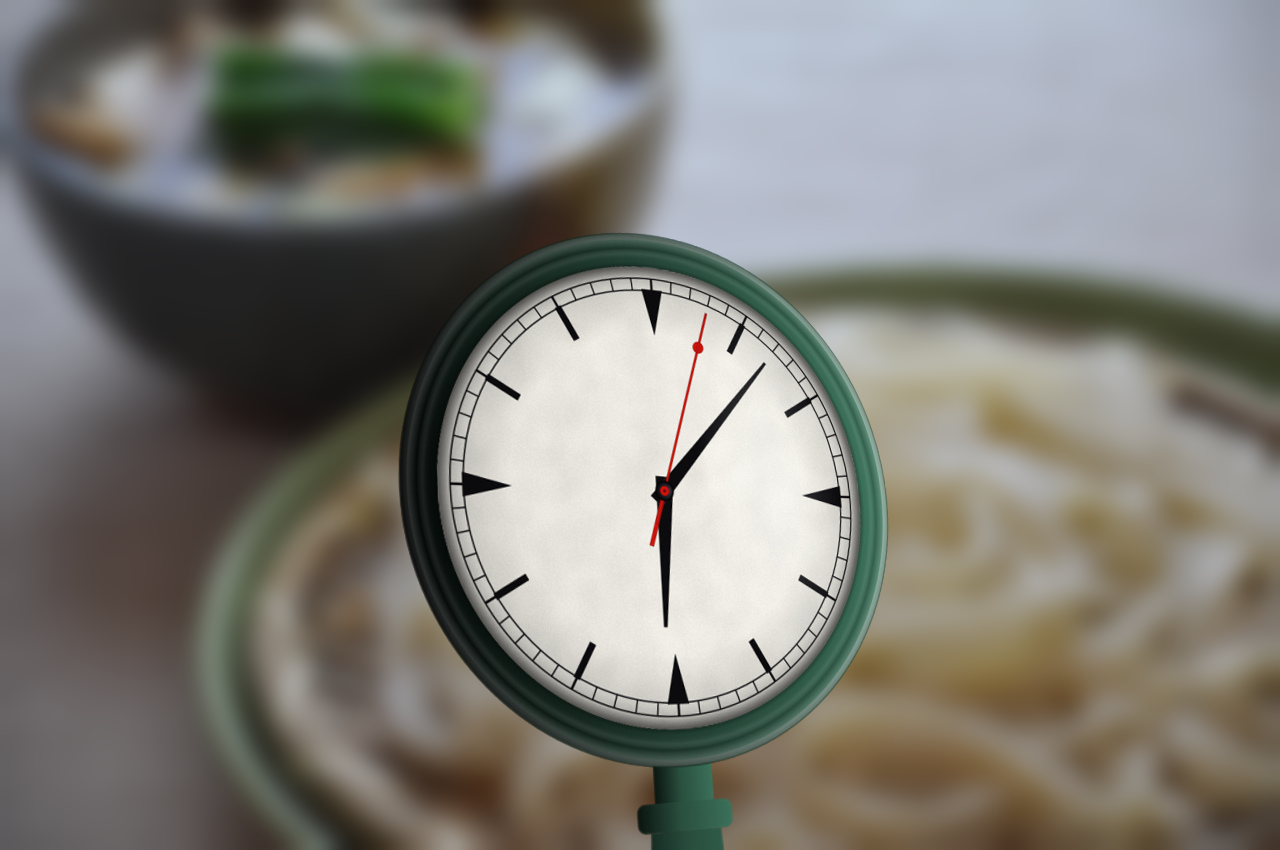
6.07.03
